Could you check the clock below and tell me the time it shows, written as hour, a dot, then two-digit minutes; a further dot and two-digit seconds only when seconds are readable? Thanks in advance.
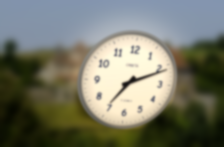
7.11
